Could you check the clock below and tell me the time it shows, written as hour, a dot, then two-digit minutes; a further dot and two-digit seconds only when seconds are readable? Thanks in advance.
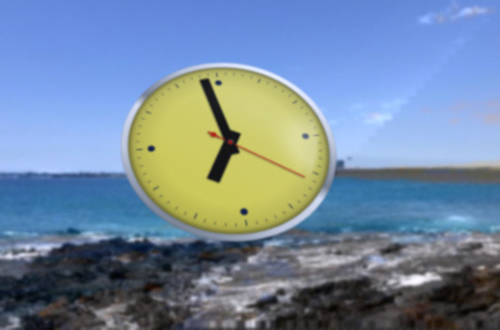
6.58.21
